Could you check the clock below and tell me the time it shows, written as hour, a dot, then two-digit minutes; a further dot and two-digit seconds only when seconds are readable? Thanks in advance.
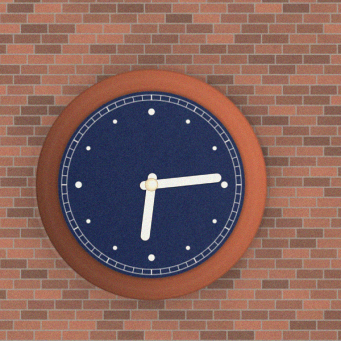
6.14
